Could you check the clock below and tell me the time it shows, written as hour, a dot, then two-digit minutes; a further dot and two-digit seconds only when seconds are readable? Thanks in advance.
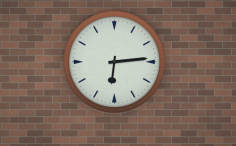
6.14
